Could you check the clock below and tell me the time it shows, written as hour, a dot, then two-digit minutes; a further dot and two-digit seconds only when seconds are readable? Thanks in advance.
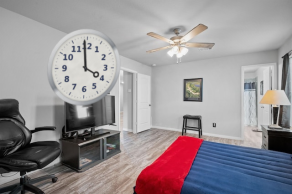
3.59
